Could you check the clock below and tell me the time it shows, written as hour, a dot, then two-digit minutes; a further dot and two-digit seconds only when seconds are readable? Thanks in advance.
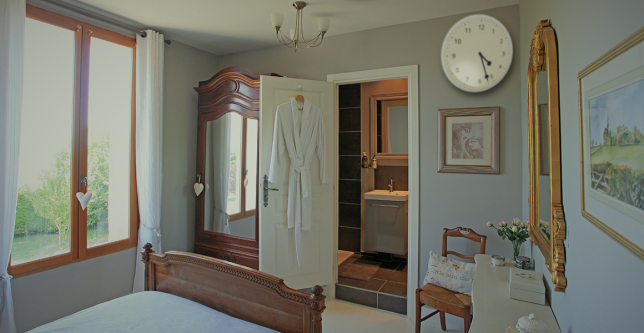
4.27
